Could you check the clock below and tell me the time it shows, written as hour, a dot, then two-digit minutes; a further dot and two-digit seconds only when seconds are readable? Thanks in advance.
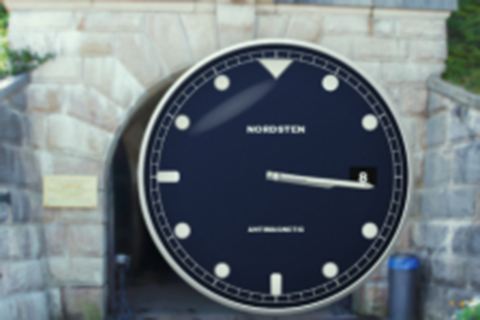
3.16
